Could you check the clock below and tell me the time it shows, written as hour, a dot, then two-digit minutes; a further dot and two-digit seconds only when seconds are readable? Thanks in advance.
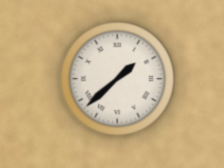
1.38
